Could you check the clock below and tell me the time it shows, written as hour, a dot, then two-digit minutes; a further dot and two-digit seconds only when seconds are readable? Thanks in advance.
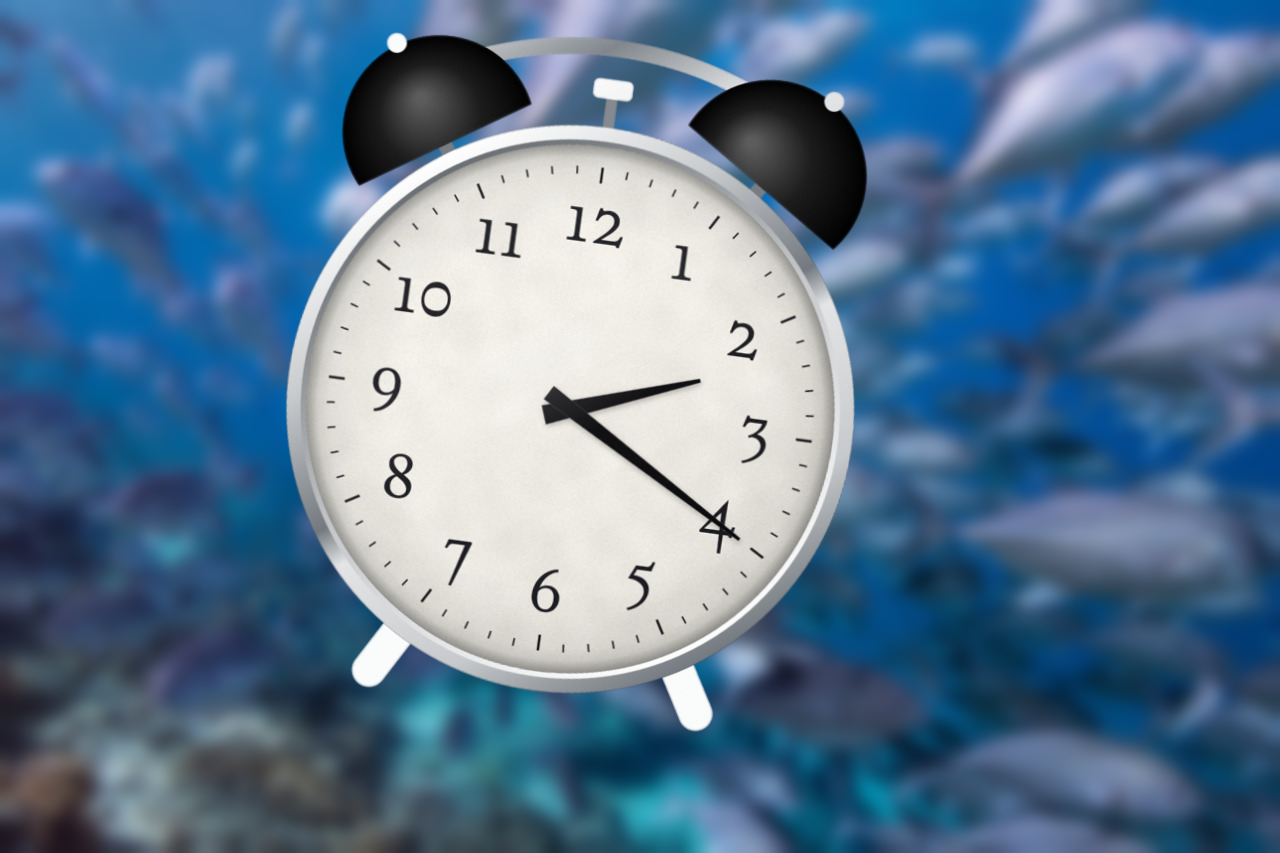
2.20
